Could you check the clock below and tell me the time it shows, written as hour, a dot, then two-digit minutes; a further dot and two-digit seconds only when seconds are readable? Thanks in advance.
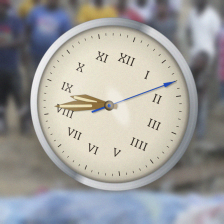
8.41.08
